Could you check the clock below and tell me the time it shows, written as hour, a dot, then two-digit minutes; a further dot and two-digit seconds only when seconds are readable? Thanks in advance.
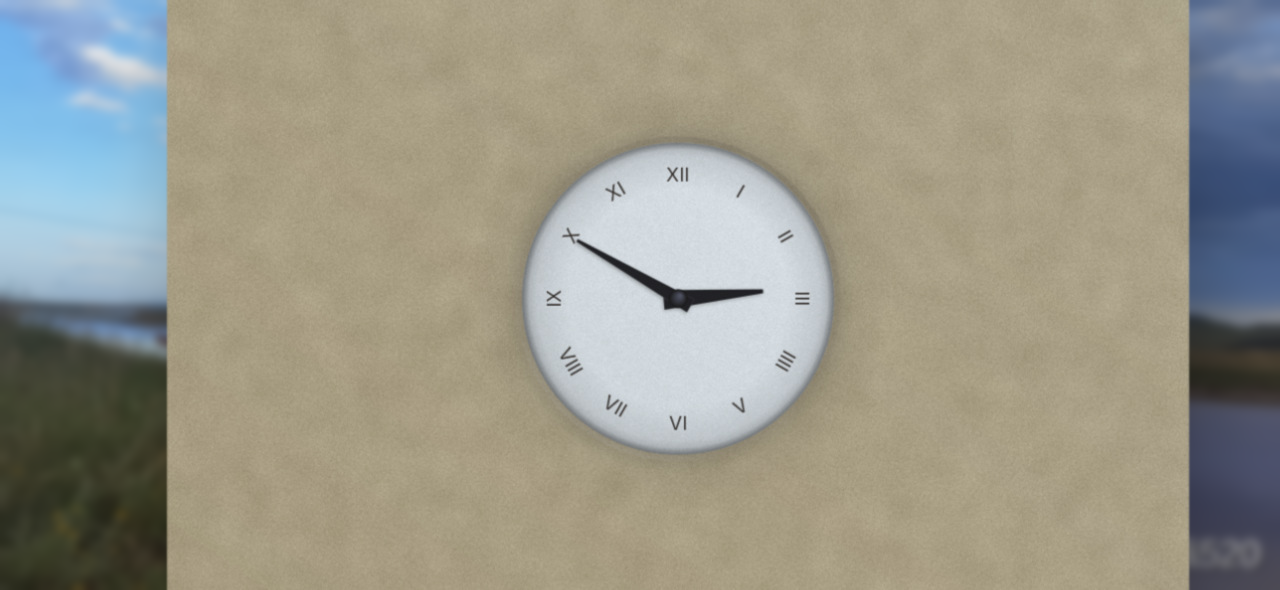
2.50
